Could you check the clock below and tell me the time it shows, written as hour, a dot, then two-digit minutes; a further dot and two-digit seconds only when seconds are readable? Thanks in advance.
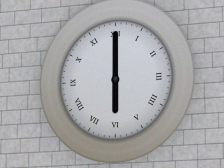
6.00
